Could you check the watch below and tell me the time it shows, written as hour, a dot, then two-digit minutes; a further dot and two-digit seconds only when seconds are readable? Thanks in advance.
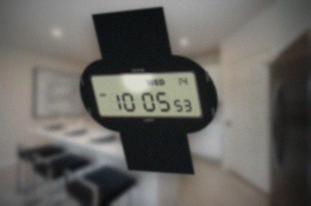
10.05.53
